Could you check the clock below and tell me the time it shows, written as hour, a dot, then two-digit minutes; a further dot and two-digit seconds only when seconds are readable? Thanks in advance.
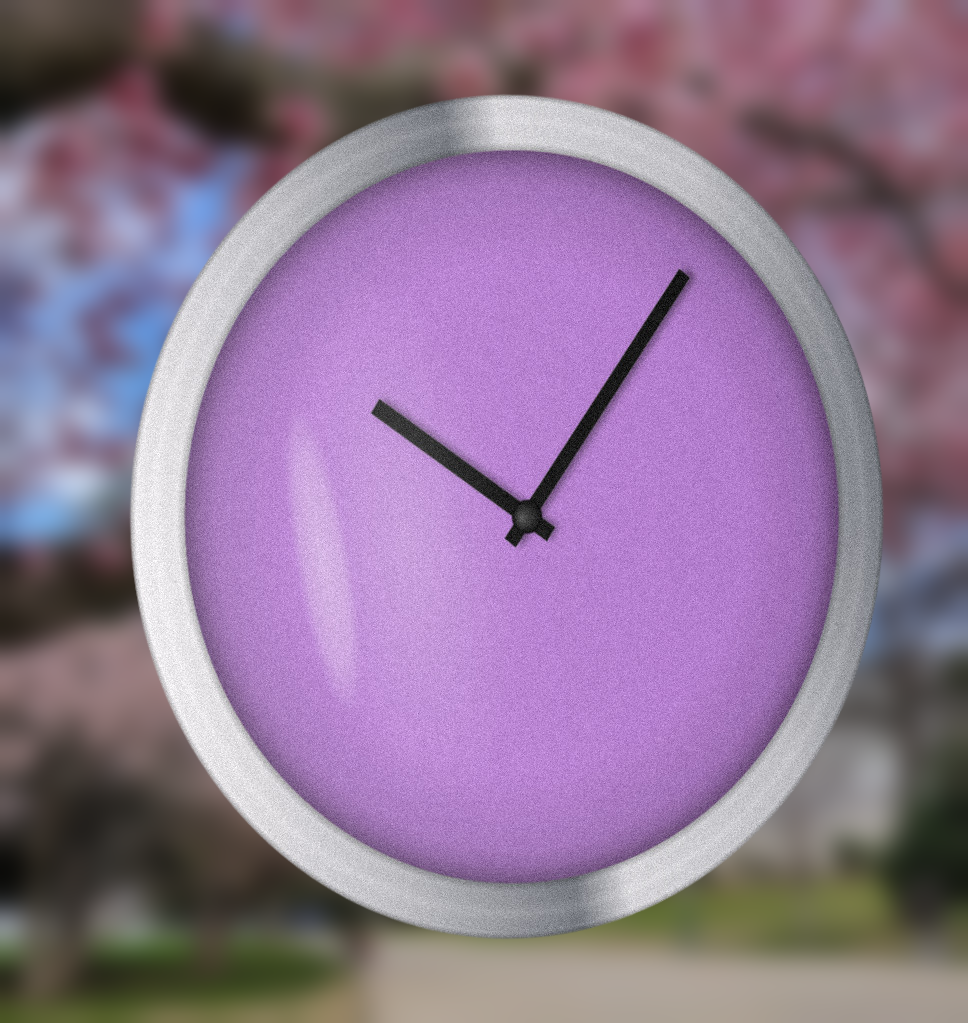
10.06
